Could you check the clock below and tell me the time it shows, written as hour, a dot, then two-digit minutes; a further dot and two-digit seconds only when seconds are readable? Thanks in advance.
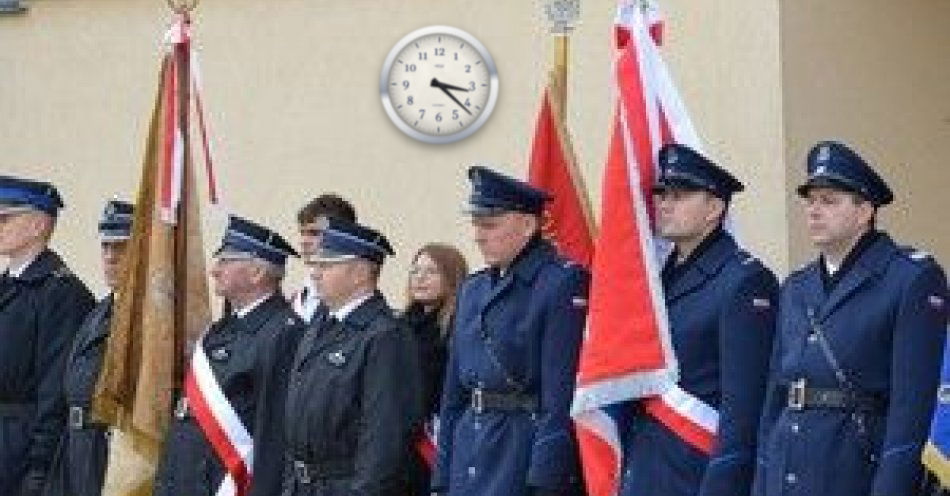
3.22
